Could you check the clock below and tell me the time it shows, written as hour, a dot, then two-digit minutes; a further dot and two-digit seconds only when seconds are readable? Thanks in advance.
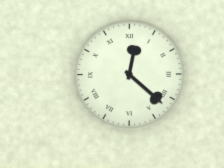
12.22
